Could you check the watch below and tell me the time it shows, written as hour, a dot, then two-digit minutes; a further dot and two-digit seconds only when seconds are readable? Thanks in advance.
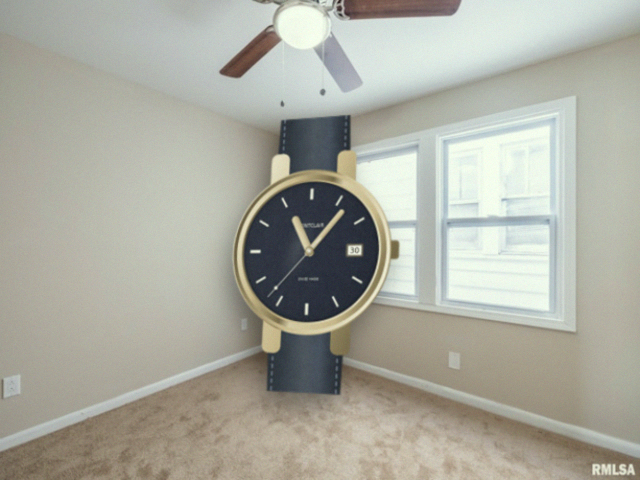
11.06.37
